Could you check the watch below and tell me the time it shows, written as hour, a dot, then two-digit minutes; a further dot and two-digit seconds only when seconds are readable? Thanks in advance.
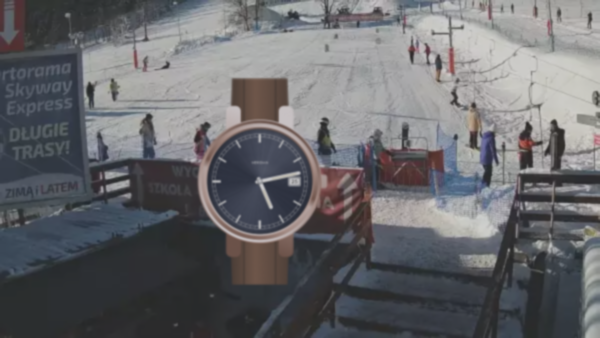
5.13
